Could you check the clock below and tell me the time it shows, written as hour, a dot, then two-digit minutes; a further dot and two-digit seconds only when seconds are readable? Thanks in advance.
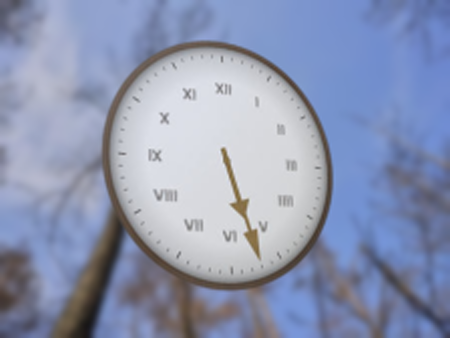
5.27
